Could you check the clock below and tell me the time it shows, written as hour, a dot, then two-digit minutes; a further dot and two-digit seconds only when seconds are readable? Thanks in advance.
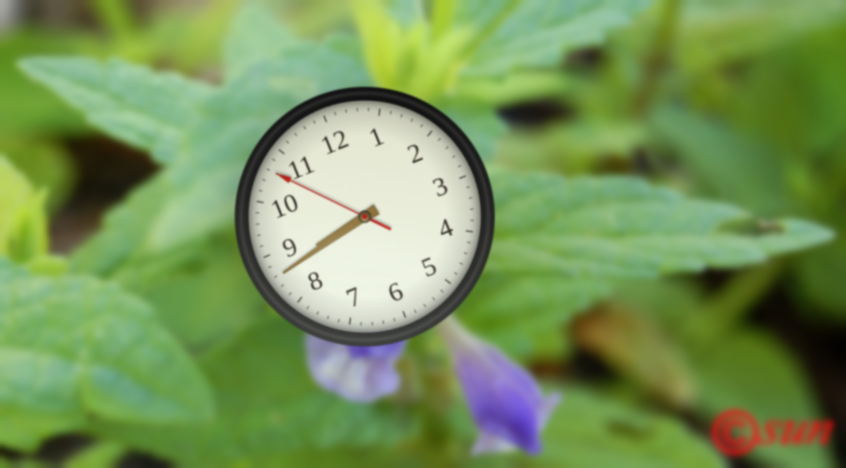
8.42.53
